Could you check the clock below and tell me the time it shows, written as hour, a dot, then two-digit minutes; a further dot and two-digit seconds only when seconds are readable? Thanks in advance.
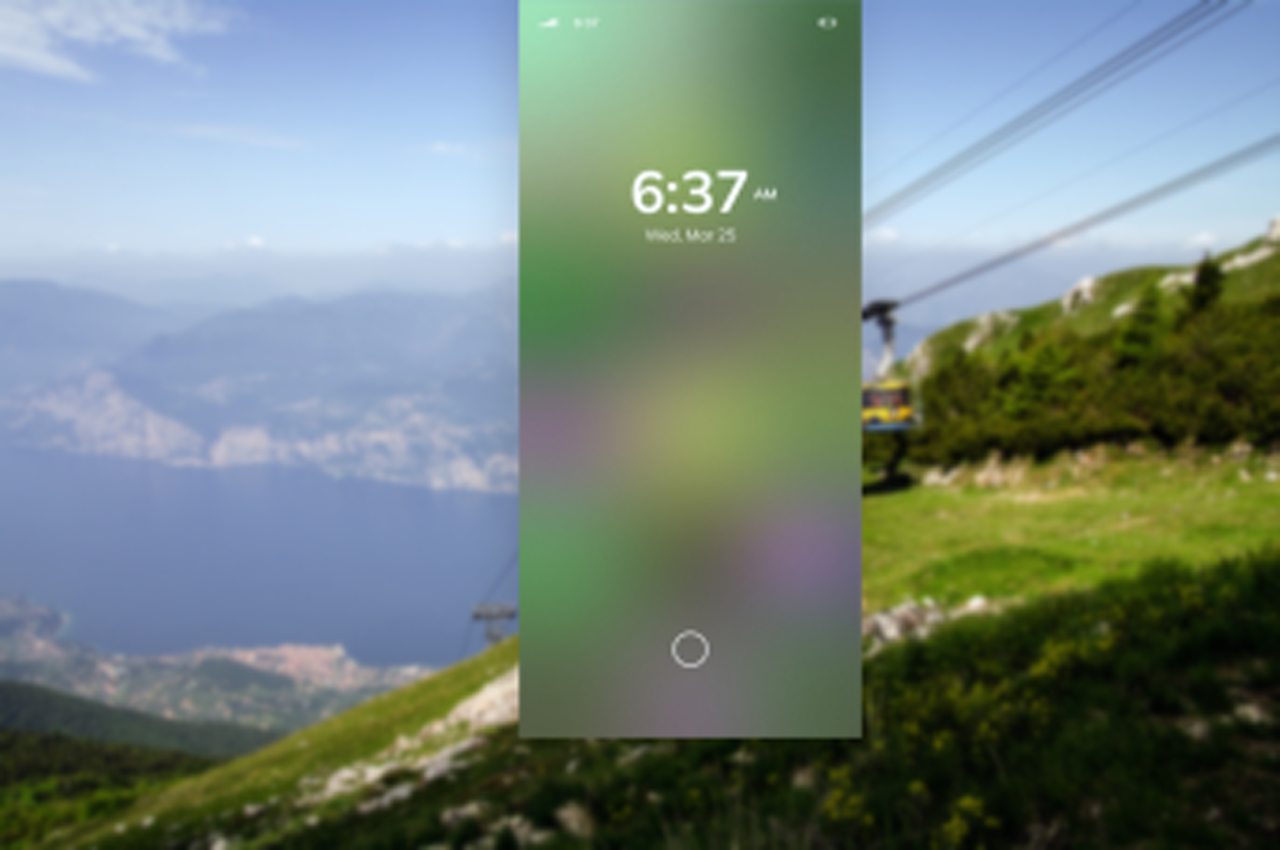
6.37
